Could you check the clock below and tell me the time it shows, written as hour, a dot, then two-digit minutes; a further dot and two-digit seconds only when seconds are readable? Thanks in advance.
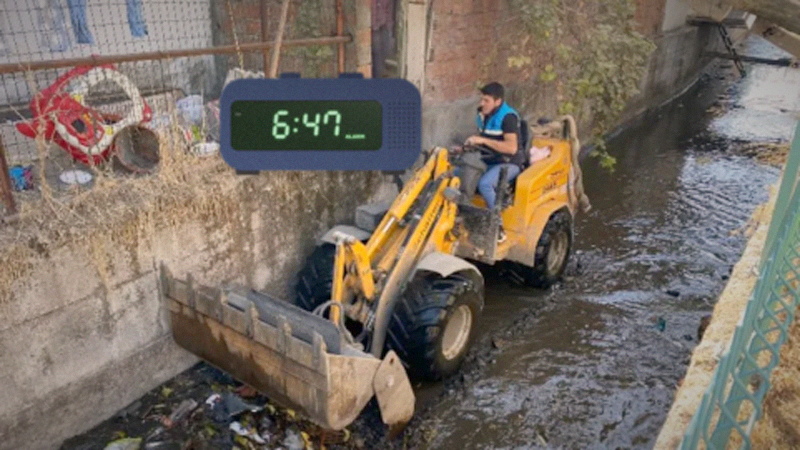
6.47
